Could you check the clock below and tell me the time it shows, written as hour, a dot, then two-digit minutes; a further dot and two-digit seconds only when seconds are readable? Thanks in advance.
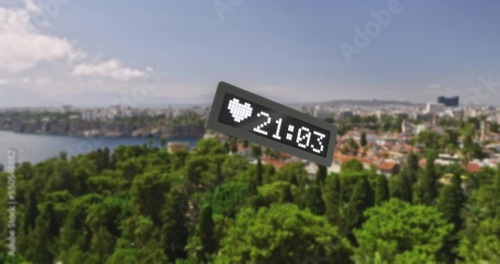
21.03
